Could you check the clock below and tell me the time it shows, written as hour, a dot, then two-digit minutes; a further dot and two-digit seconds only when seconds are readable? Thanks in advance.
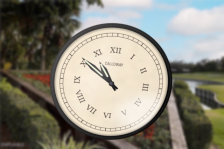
10.51
